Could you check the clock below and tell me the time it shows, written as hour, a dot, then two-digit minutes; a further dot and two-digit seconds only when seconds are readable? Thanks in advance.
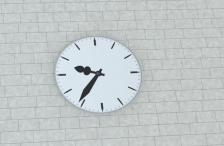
9.36
